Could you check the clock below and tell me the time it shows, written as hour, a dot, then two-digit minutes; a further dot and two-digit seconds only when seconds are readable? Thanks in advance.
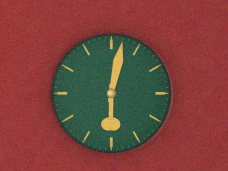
6.02
